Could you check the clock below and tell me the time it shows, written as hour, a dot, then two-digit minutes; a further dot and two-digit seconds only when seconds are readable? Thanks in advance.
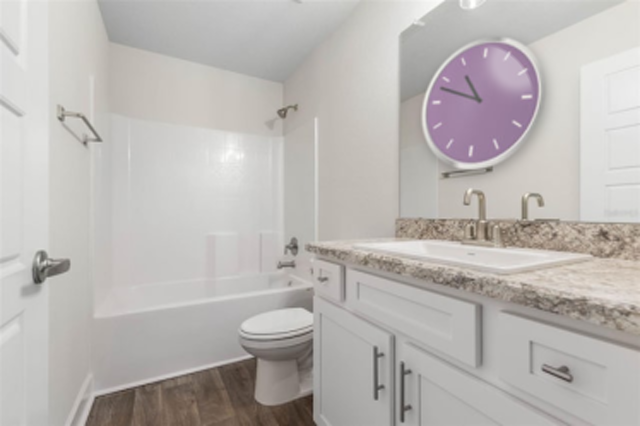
10.48
